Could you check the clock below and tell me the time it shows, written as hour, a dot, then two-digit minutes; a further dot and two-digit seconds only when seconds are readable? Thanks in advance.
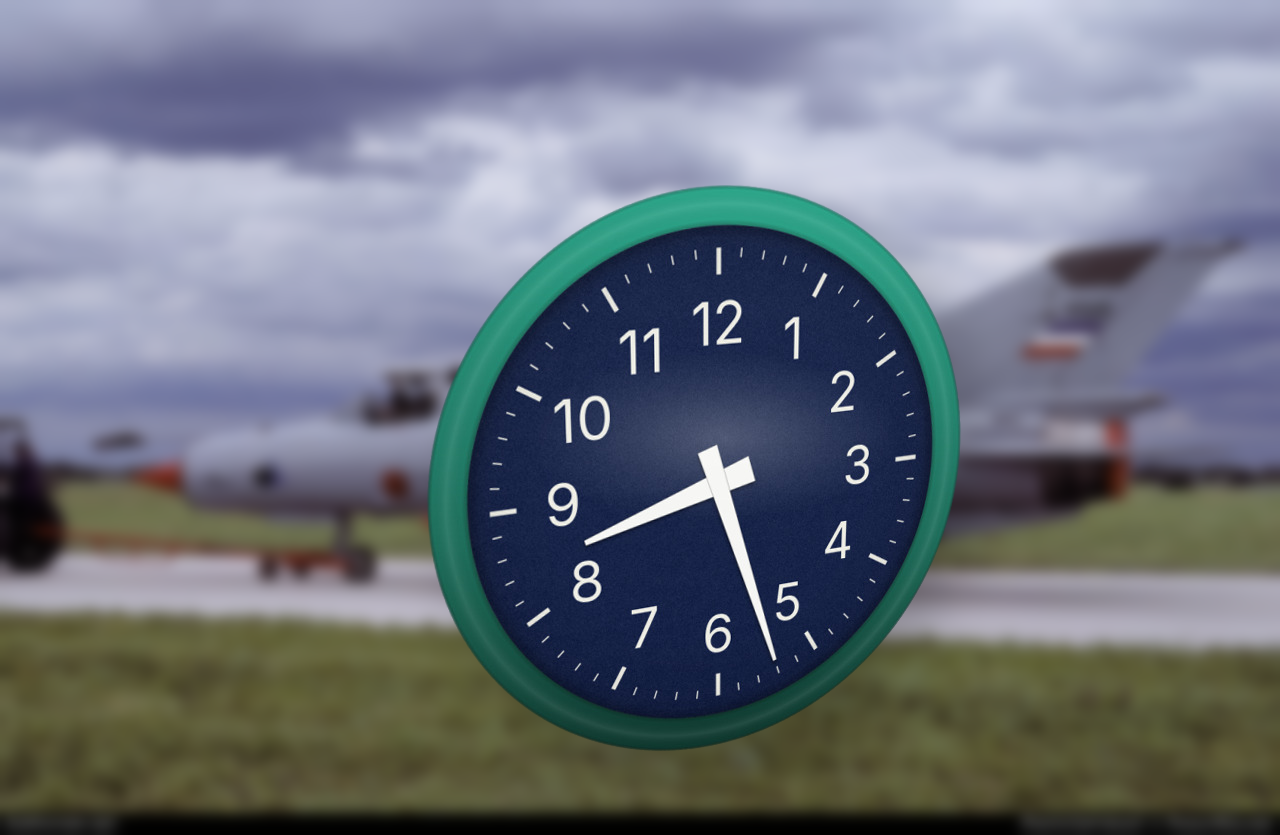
8.27
